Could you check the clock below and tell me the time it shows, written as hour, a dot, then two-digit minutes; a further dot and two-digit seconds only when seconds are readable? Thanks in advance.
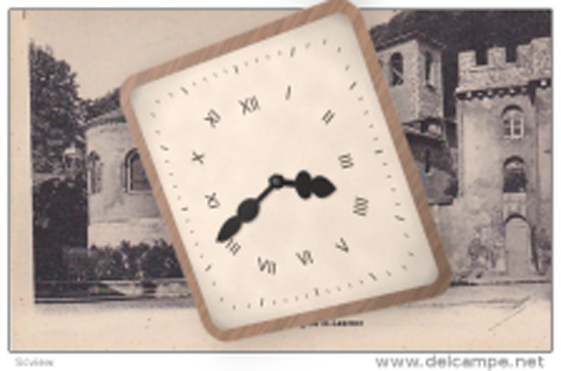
3.41
